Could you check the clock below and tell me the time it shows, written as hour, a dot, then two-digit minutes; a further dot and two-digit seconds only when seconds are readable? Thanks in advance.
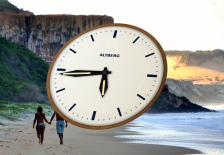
5.44
